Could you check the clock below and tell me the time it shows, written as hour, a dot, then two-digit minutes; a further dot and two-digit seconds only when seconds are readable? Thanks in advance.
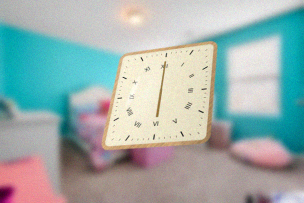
6.00
